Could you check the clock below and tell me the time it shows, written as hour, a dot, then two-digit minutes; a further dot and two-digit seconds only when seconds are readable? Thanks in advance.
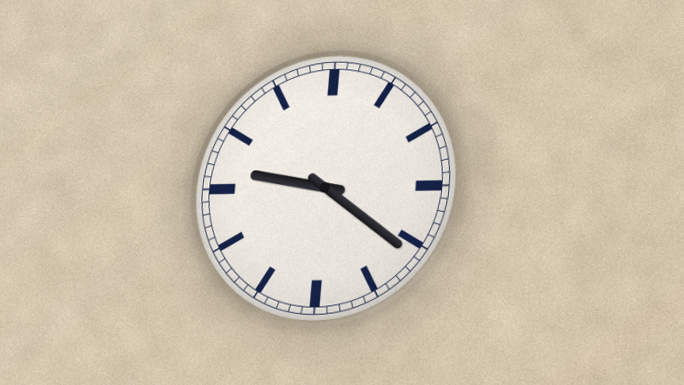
9.21
